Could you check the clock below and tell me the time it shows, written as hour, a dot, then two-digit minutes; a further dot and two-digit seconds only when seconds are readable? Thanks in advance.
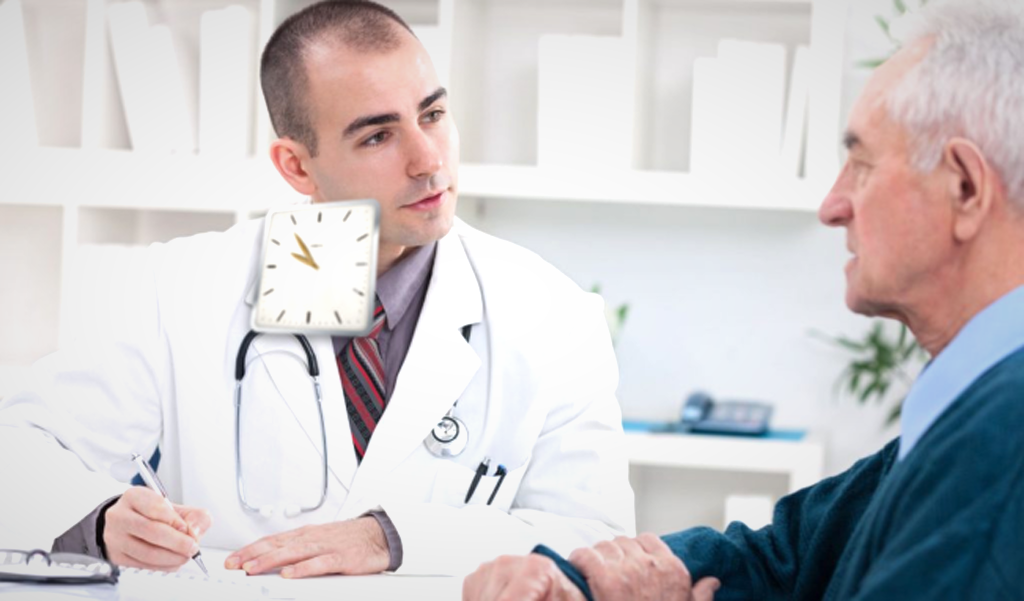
9.54
